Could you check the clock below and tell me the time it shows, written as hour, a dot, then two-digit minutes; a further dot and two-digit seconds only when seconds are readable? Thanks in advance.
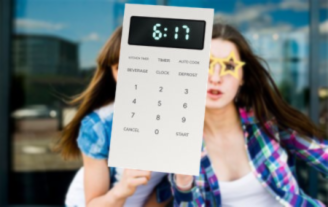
6.17
